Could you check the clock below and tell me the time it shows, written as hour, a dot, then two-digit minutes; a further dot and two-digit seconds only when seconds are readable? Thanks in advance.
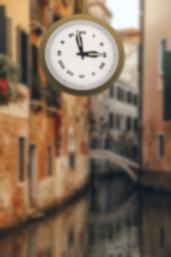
2.58
